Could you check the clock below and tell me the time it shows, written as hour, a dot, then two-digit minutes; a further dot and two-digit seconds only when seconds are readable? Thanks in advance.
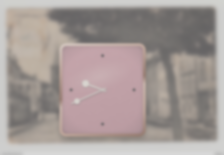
9.41
